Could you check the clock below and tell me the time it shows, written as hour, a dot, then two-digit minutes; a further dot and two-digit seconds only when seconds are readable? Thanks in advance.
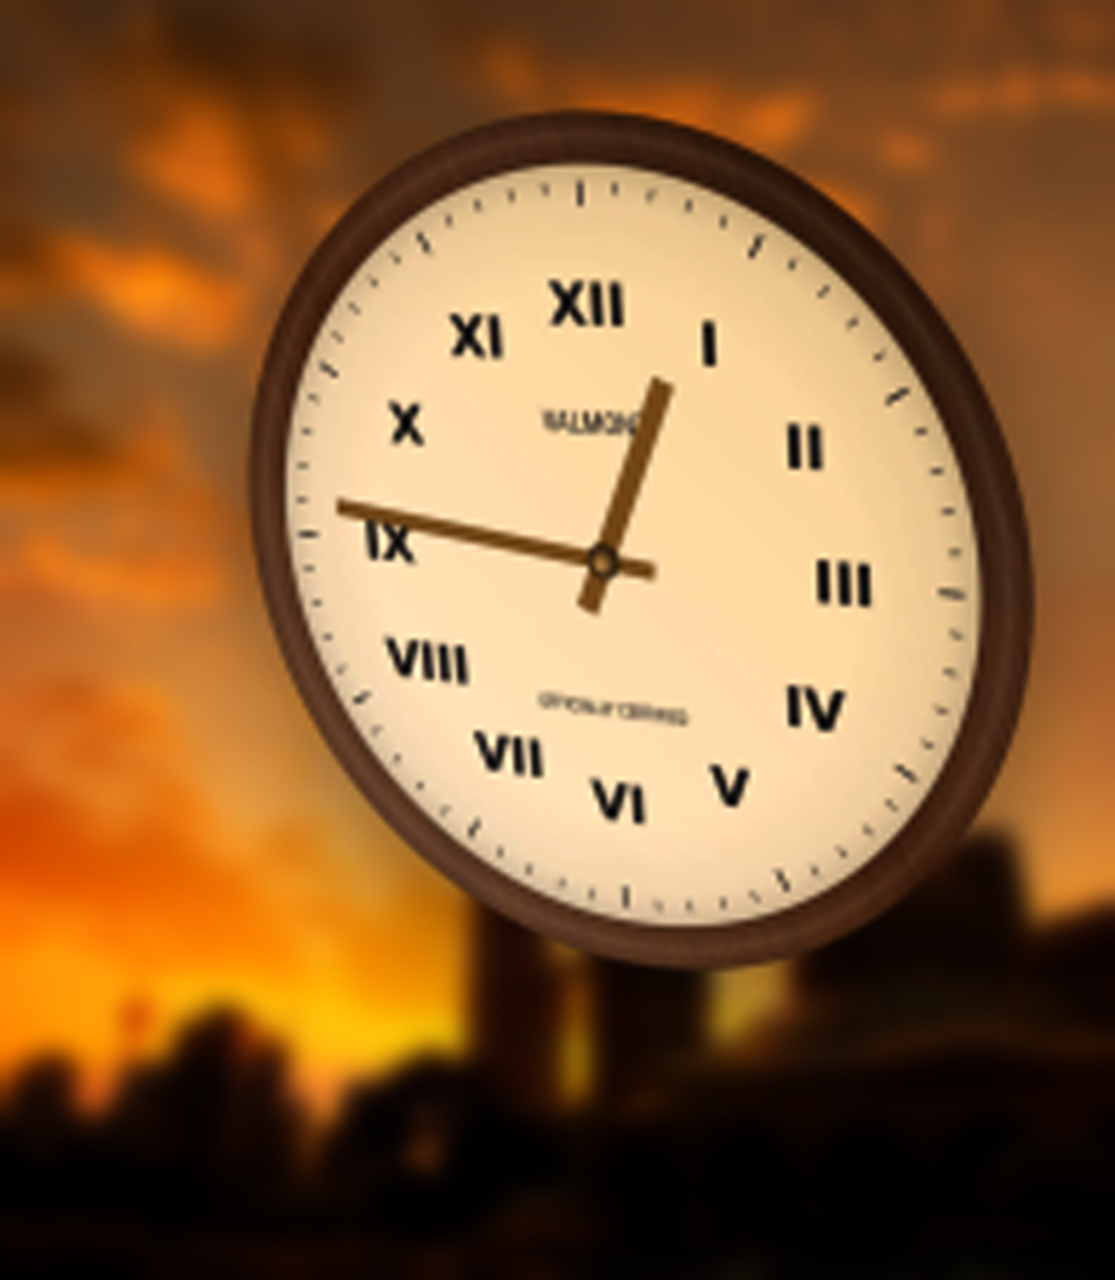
12.46
